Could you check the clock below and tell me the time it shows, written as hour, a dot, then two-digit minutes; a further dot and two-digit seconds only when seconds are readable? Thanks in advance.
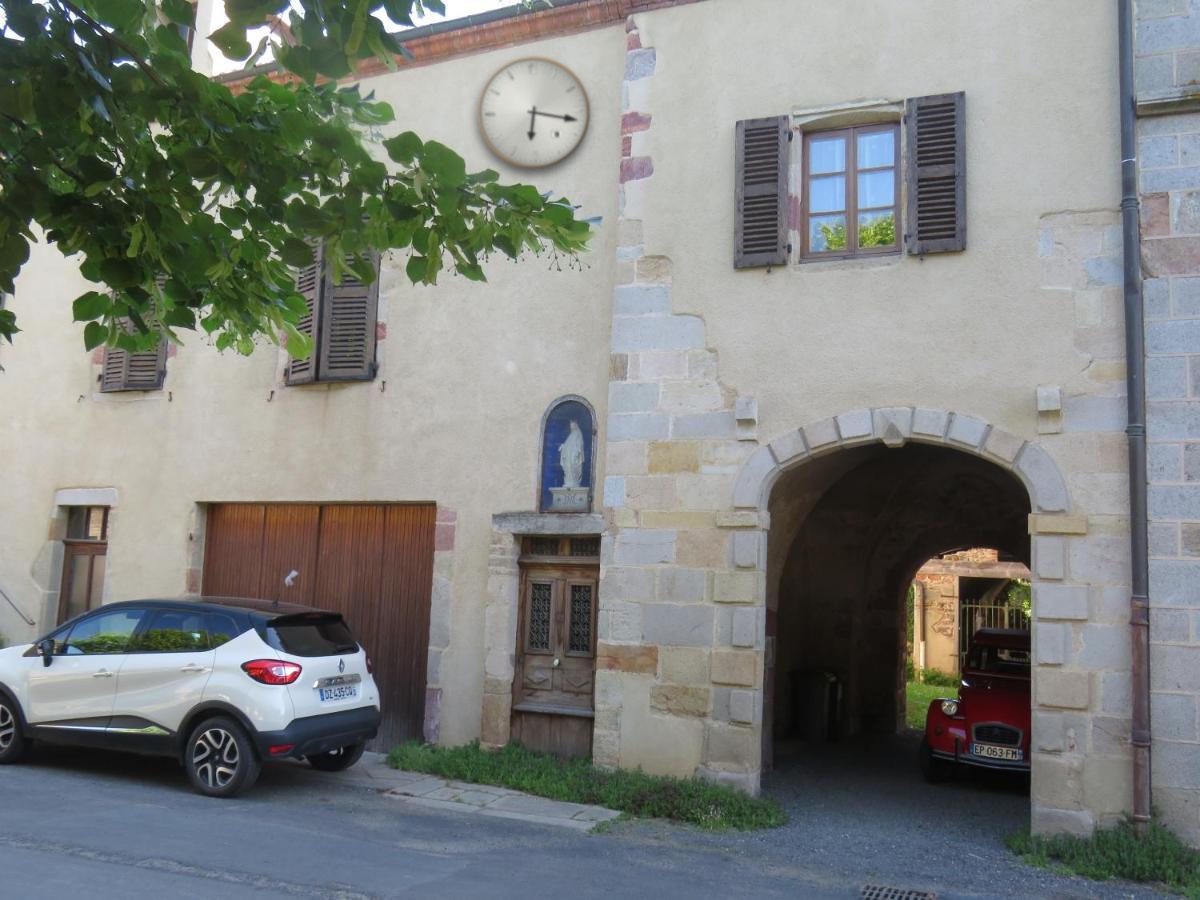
6.17
